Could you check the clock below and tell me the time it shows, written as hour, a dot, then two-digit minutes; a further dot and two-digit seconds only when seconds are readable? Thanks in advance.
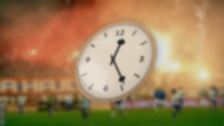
12.24
